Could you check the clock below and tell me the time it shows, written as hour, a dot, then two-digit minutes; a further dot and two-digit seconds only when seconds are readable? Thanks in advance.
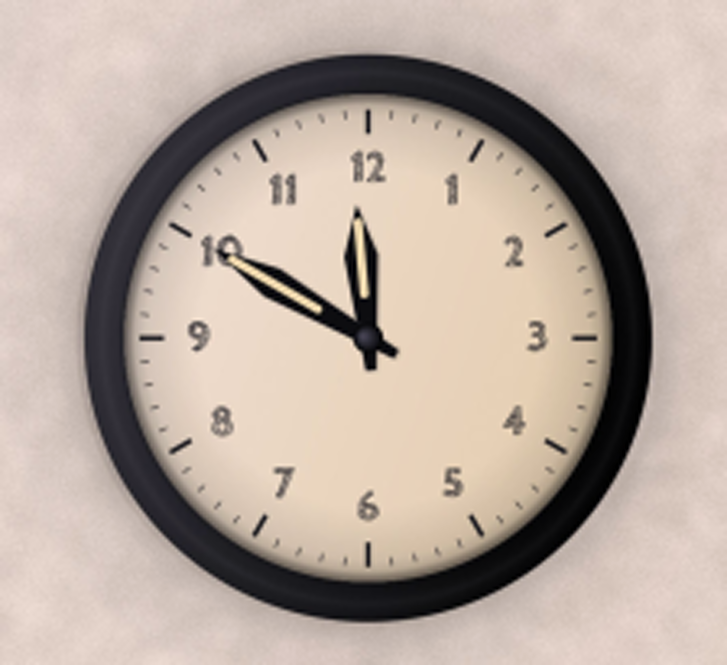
11.50
